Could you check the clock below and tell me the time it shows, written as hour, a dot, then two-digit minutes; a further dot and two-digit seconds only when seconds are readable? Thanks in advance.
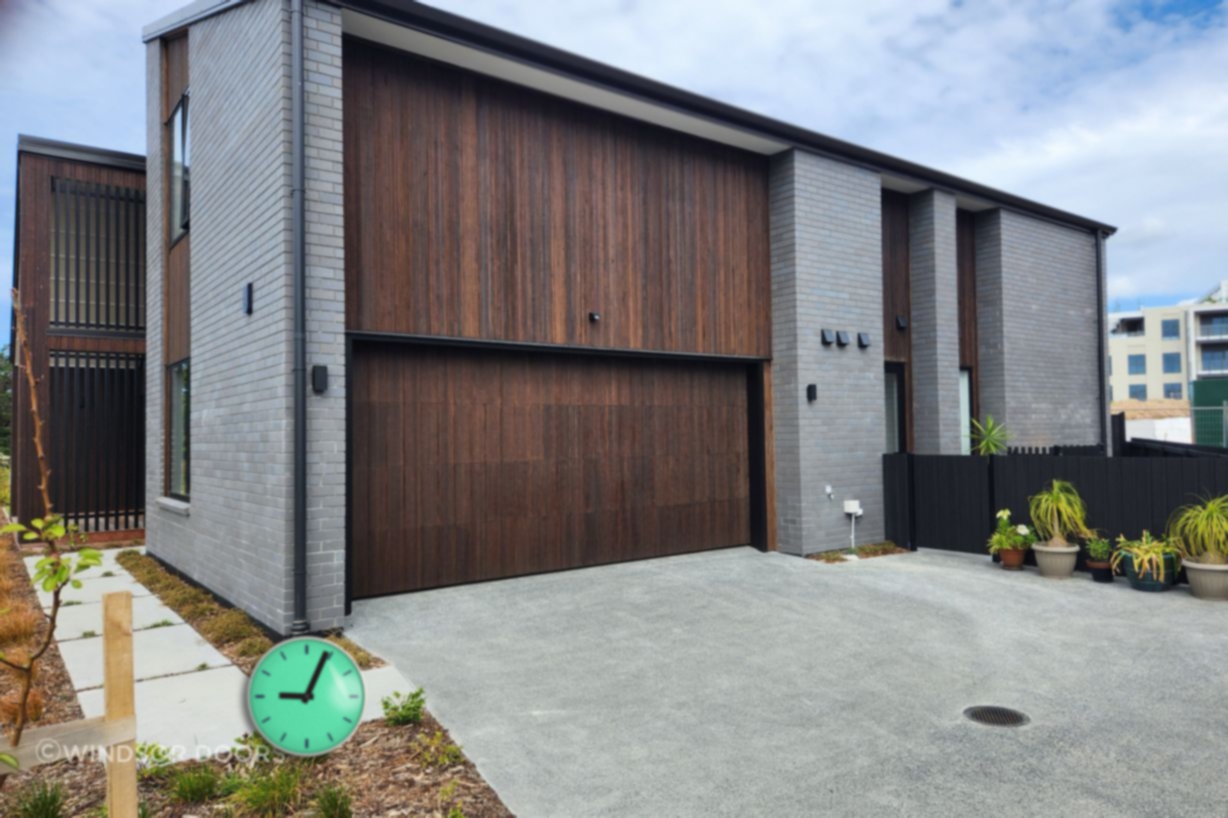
9.04
